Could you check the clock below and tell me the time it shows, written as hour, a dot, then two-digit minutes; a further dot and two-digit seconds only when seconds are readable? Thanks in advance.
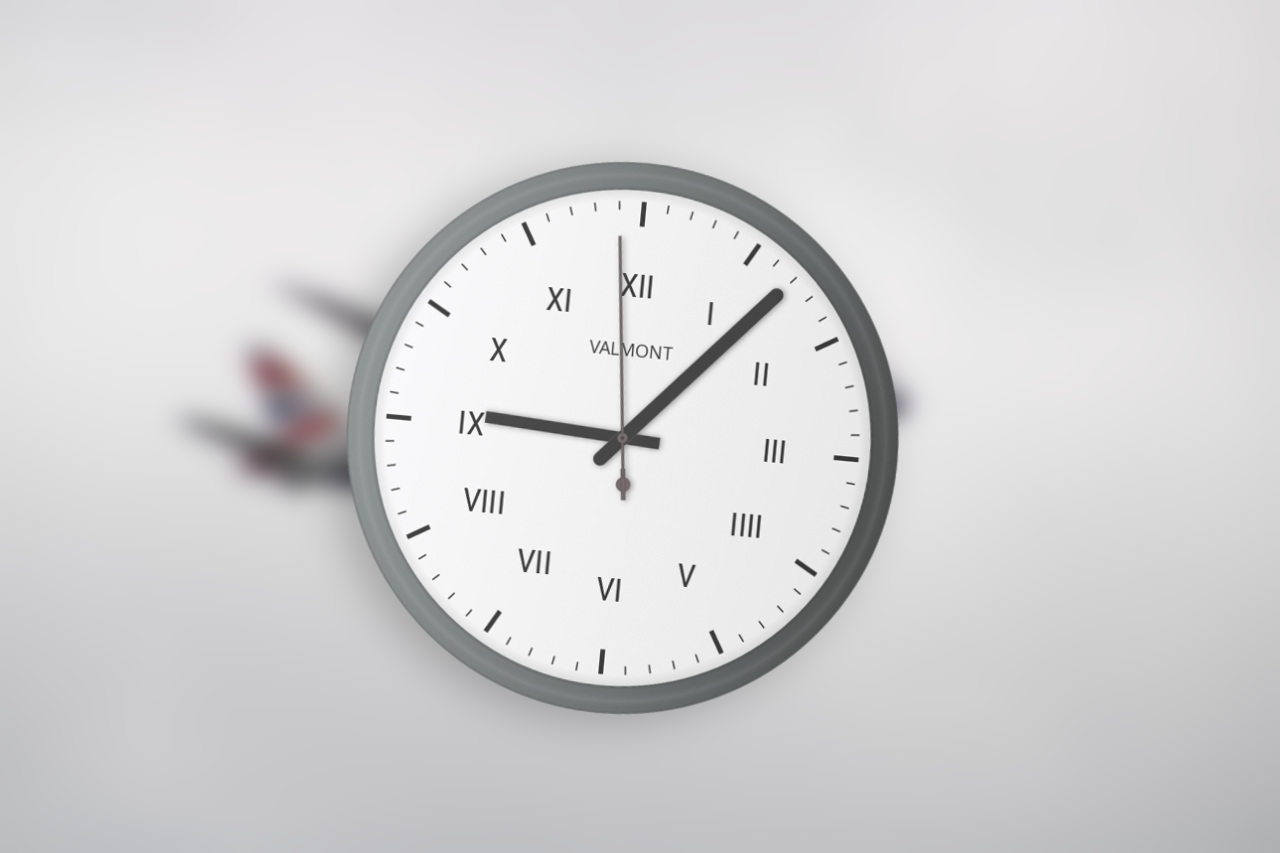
9.06.59
